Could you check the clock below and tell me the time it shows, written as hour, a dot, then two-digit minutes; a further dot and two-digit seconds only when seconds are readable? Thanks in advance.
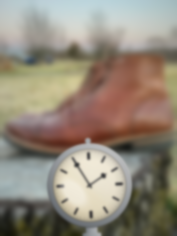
1.55
